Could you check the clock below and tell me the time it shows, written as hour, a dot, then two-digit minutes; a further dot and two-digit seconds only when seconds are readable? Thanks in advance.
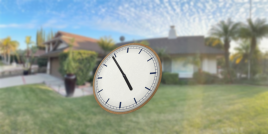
4.54
